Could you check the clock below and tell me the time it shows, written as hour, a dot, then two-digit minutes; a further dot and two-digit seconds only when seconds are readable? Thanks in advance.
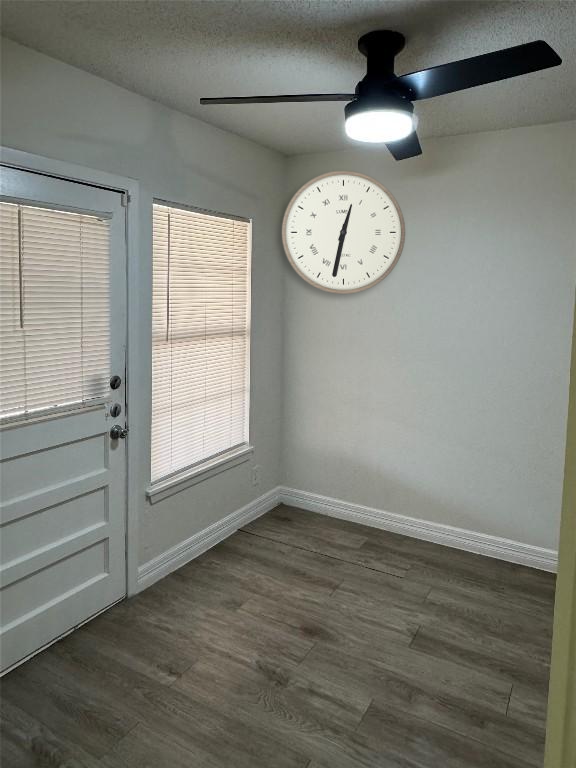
12.32
